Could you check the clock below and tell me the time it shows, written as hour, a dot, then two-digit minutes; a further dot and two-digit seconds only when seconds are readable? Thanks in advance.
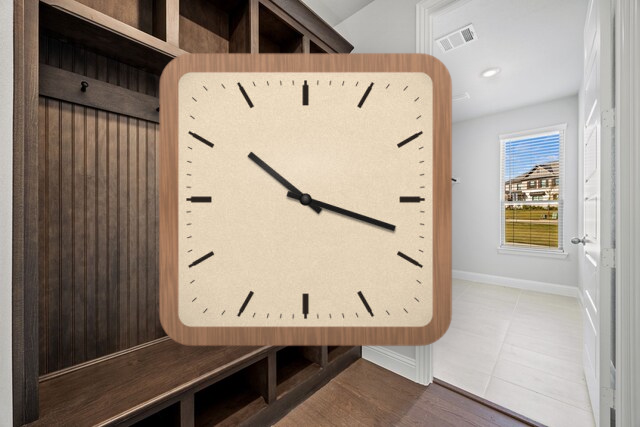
10.18
